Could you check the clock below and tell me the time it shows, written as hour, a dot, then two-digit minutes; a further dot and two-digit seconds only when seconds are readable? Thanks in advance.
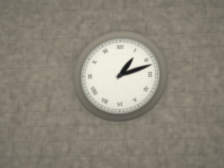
1.12
